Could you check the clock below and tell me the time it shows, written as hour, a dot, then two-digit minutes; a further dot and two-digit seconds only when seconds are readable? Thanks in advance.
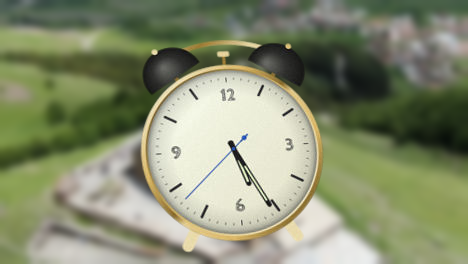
5.25.38
